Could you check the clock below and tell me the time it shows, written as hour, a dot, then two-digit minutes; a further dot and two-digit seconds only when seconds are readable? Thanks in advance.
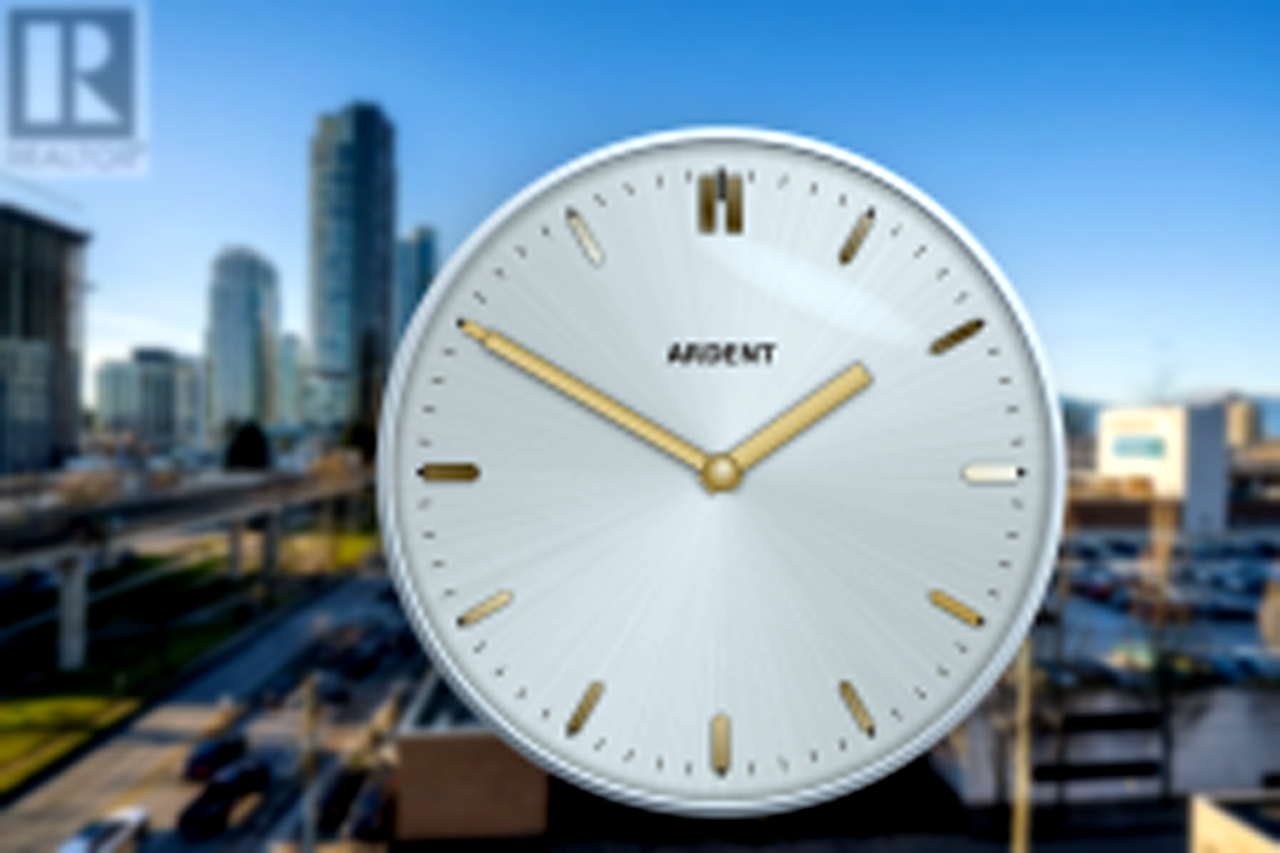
1.50
